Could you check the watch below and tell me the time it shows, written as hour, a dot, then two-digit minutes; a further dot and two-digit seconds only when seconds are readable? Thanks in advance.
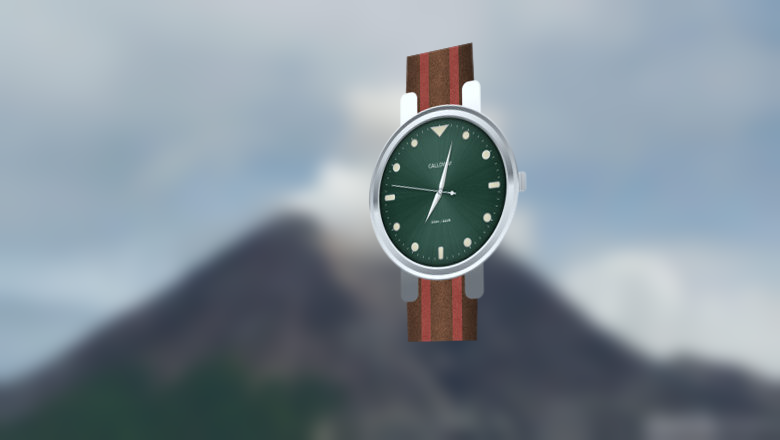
7.02.47
